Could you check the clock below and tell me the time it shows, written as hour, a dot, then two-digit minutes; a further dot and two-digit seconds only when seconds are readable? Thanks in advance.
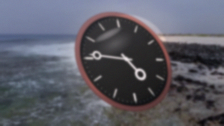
4.46
